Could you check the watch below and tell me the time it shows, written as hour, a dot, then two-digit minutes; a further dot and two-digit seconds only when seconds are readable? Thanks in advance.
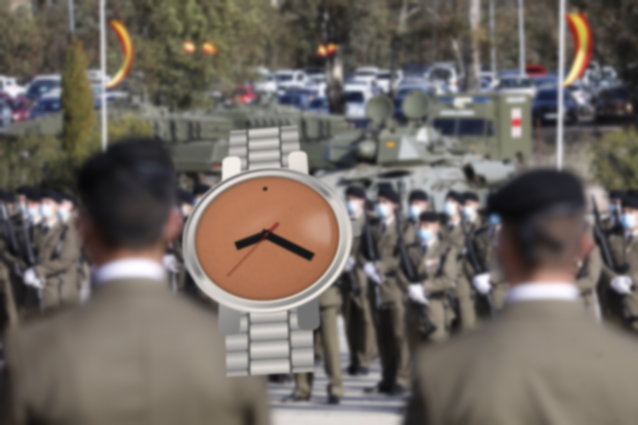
8.20.37
